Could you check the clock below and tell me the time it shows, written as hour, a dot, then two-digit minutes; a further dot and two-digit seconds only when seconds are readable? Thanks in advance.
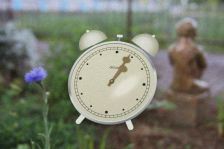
1.04
